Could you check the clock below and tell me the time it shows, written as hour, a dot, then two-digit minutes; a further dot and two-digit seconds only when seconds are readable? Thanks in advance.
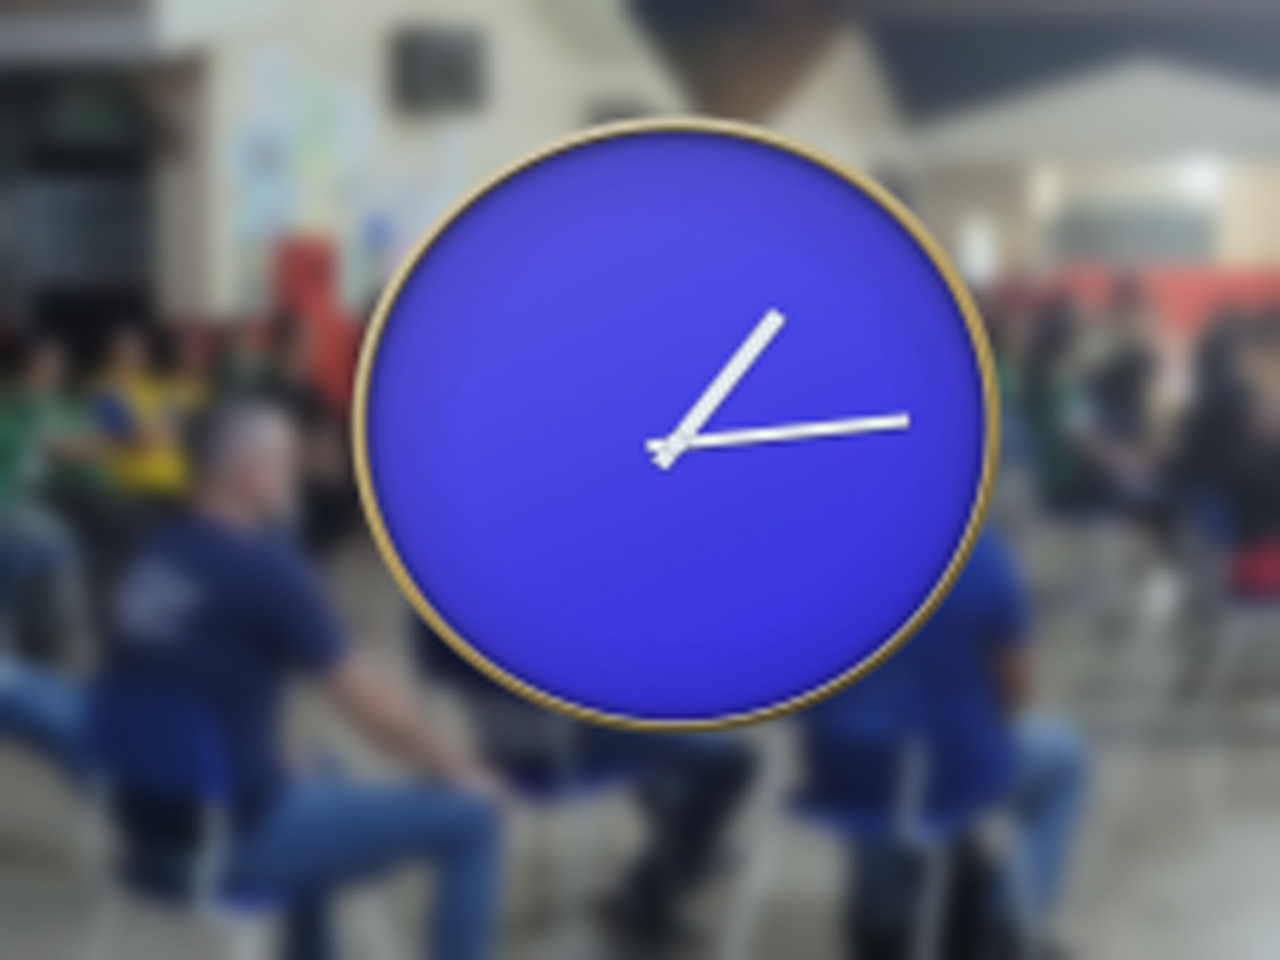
1.14
